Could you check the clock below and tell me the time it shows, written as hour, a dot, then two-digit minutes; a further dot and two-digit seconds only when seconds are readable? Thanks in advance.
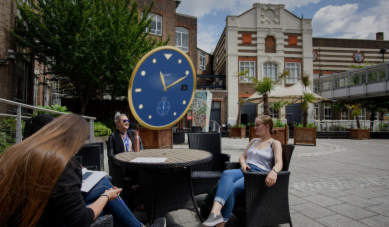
11.11
